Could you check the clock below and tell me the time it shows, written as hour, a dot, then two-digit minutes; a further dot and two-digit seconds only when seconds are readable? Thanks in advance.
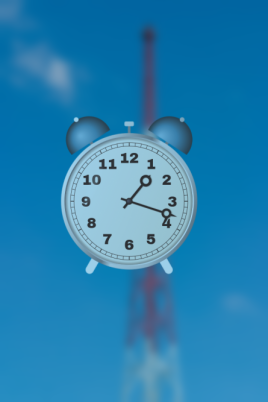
1.18
